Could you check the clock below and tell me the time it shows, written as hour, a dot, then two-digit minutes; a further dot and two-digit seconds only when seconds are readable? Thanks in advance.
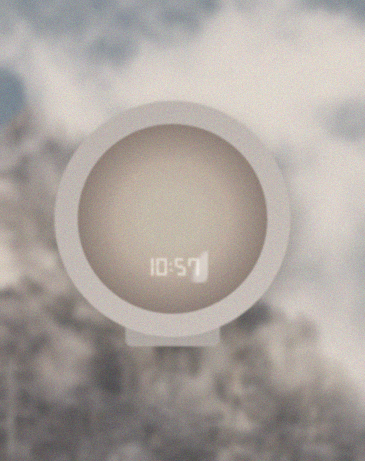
10.57
